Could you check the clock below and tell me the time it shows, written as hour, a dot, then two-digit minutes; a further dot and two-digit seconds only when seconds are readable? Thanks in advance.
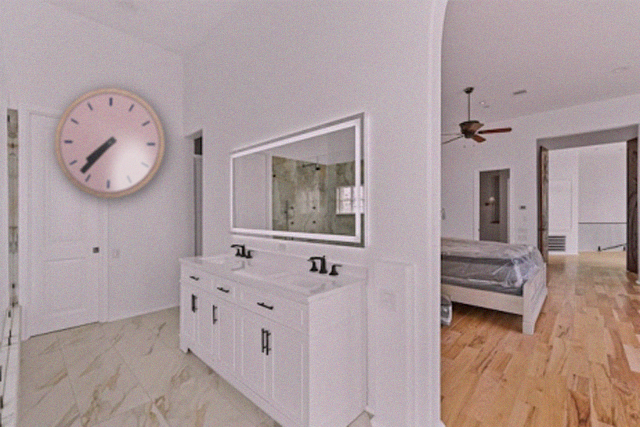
7.37
